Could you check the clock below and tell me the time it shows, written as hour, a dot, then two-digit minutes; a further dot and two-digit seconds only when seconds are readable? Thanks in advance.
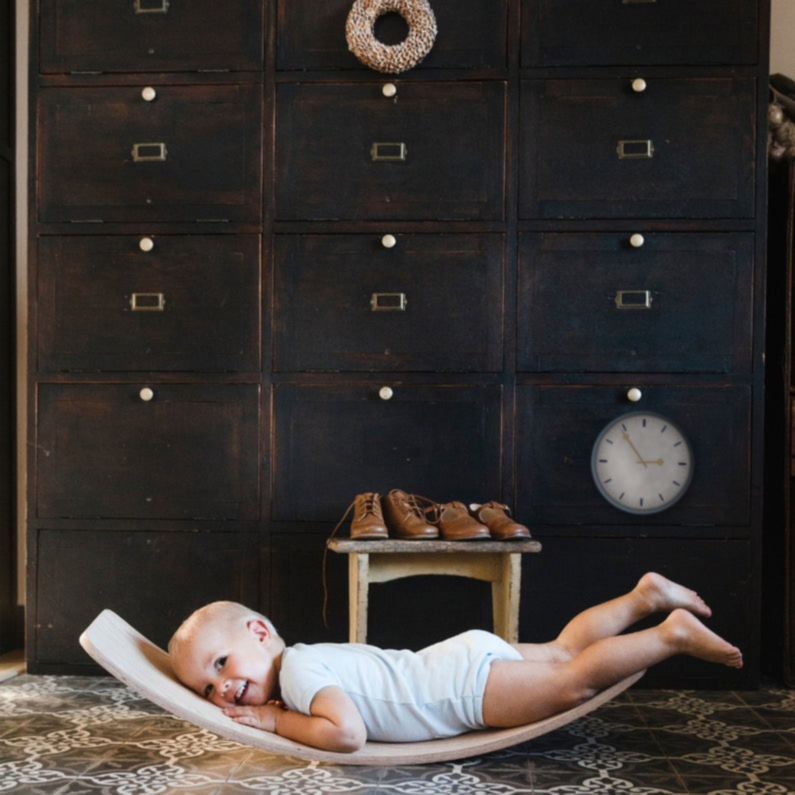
2.54
